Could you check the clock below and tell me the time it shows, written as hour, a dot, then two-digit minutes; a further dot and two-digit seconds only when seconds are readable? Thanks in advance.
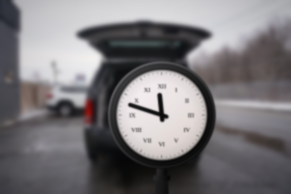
11.48
